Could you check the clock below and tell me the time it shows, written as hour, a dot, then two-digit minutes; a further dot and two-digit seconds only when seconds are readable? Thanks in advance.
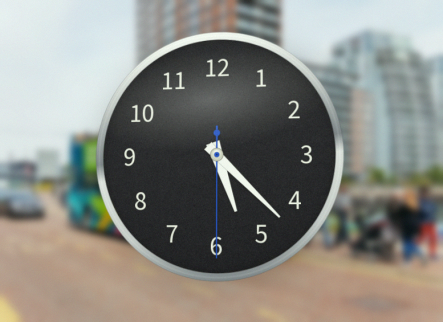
5.22.30
